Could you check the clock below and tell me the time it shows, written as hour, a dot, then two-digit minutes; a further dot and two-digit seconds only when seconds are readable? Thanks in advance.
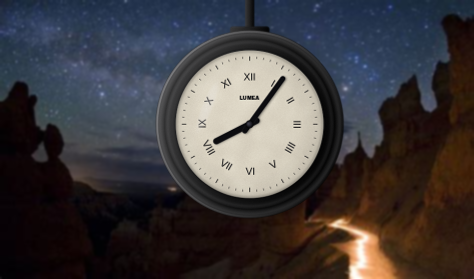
8.06
